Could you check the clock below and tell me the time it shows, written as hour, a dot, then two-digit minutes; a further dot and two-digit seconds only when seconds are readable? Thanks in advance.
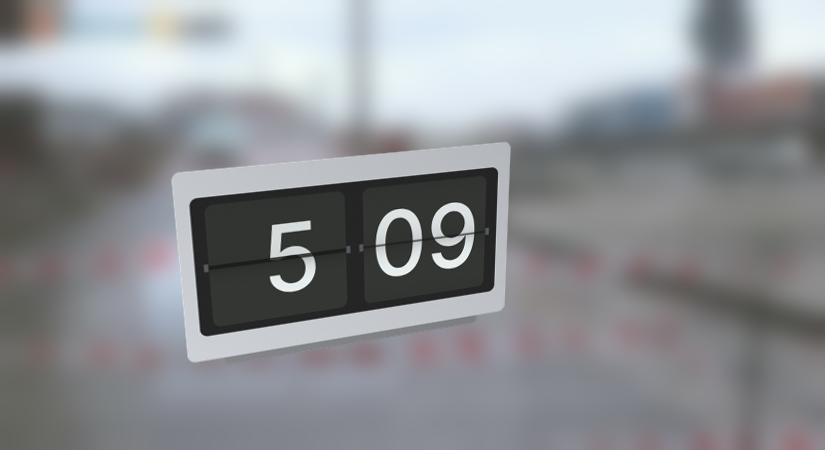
5.09
